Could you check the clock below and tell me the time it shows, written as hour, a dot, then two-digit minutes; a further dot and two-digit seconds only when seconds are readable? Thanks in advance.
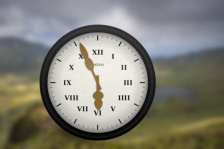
5.56
